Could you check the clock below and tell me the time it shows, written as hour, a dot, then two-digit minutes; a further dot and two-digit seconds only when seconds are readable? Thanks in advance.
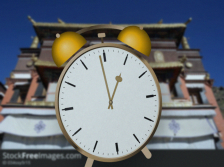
12.59
